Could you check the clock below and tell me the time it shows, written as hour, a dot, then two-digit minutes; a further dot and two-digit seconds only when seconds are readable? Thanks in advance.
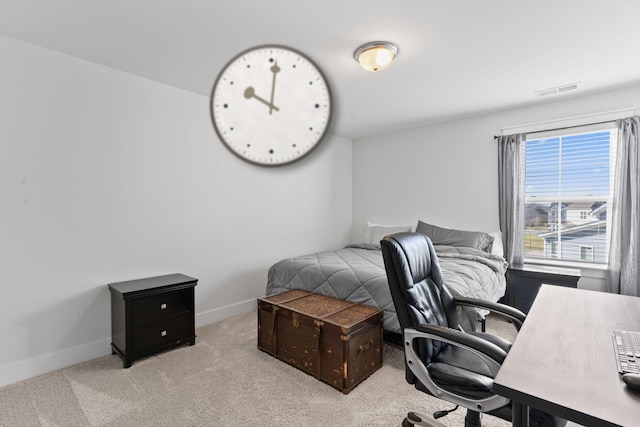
10.01
